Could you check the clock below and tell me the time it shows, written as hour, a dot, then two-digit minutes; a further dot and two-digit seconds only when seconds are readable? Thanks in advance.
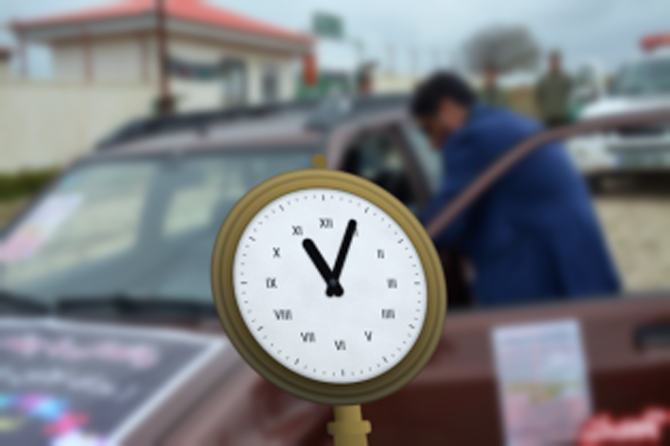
11.04
